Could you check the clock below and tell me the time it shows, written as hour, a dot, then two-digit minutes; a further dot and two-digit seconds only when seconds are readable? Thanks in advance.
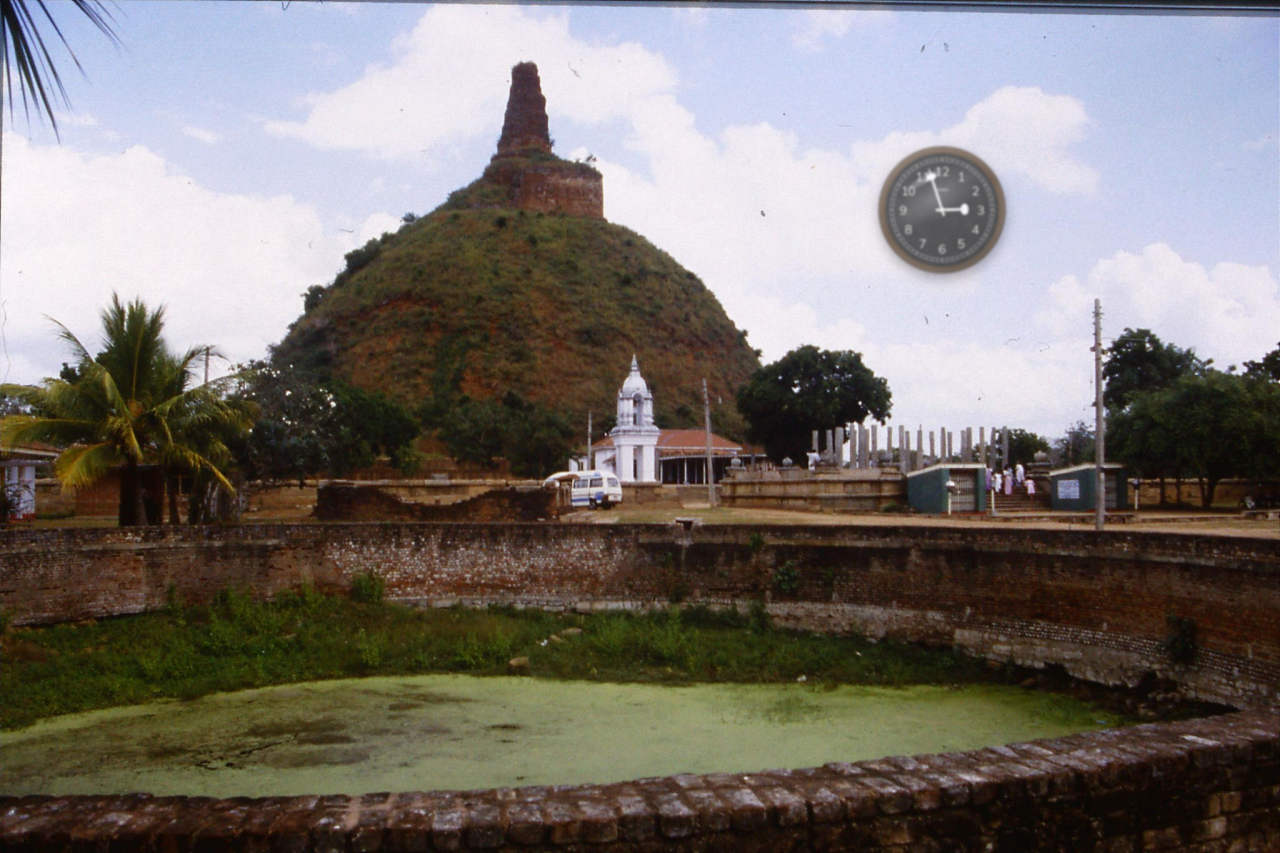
2.57
